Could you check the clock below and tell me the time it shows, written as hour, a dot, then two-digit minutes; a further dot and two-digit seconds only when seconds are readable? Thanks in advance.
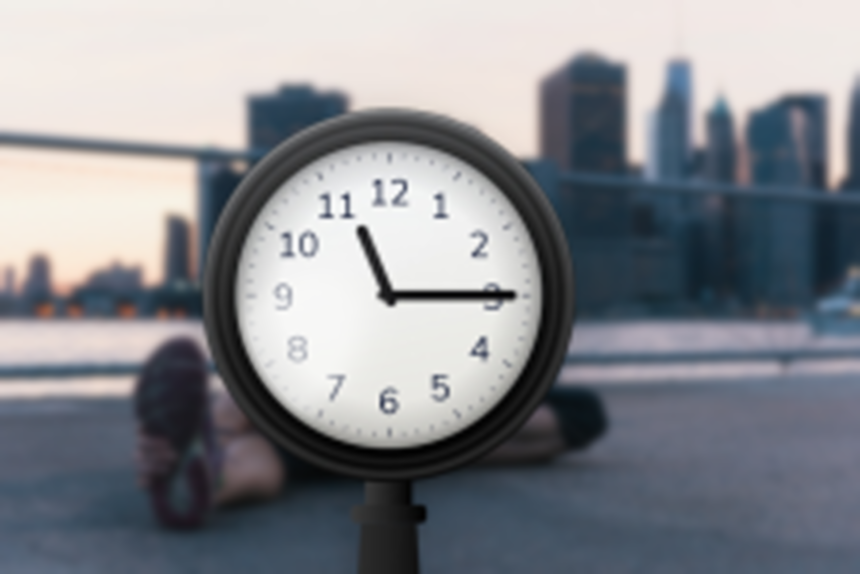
11.15
